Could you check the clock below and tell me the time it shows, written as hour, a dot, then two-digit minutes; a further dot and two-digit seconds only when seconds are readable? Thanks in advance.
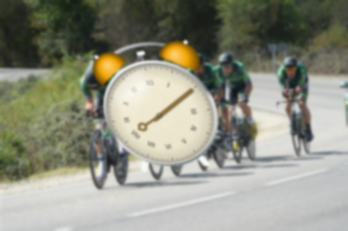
8.10
